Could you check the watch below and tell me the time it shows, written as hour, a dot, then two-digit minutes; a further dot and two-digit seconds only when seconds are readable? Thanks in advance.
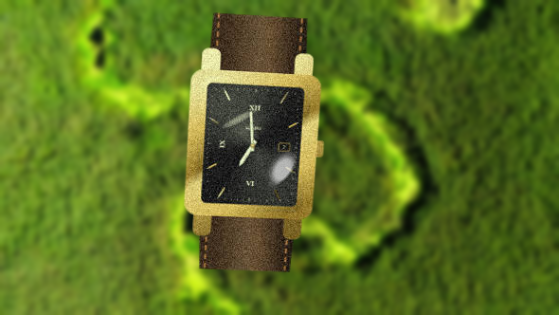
6.59
